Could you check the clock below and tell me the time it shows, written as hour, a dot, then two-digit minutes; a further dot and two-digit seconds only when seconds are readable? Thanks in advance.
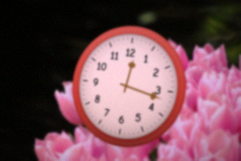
12.17
